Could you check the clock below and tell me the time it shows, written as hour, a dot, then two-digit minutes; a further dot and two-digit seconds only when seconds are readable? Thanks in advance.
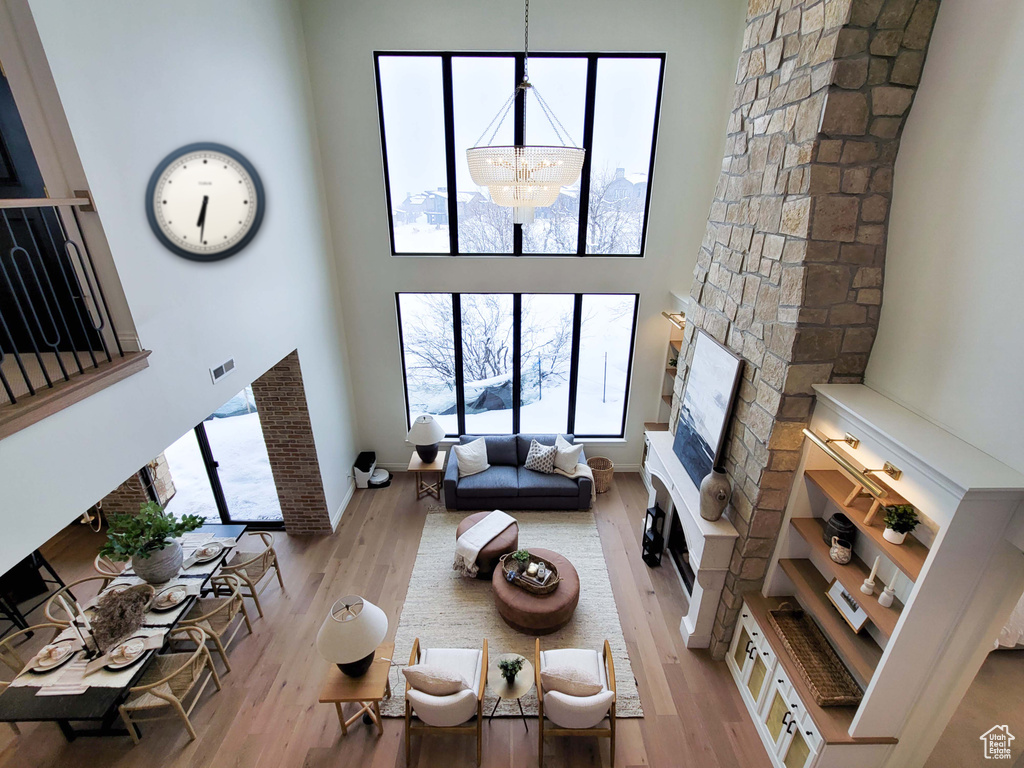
6.31
